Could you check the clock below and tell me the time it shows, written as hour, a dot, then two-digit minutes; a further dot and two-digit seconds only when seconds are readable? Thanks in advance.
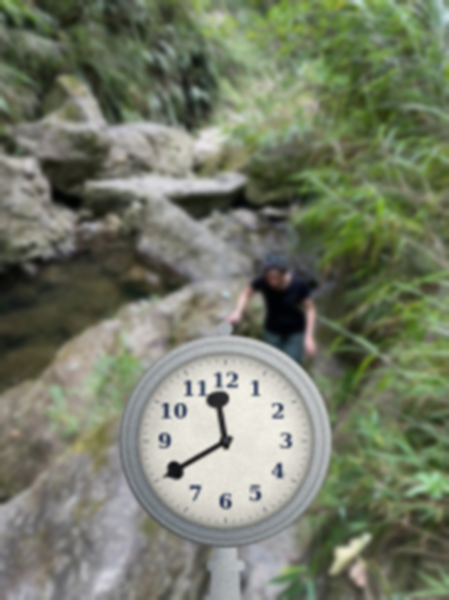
11.40
